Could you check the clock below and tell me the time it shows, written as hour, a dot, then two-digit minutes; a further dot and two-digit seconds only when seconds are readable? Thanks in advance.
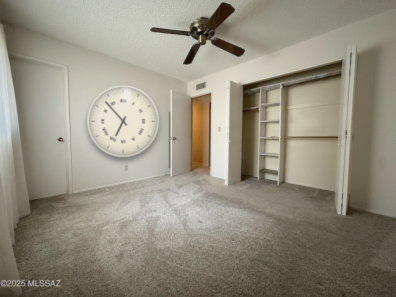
6.53
